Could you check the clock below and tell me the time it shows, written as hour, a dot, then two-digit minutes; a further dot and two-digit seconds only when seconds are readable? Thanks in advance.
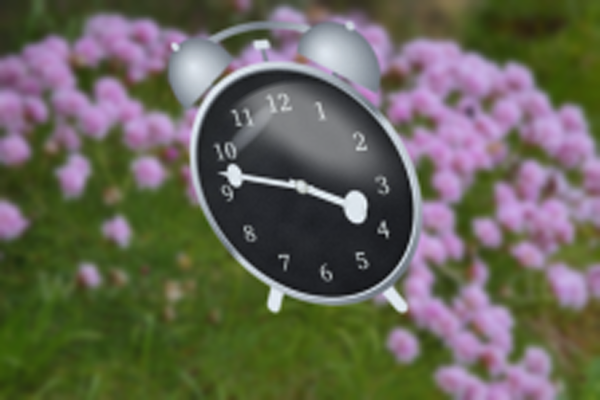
3.47
